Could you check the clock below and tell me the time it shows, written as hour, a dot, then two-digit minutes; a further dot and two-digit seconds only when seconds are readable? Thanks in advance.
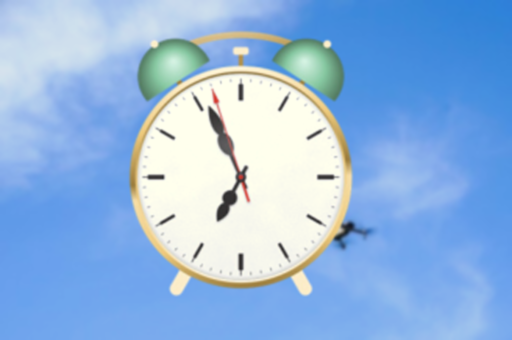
6.55.57
